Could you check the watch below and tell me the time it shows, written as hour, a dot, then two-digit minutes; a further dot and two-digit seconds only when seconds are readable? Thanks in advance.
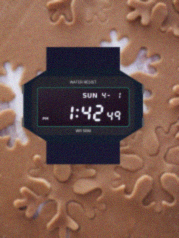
1.42.49
